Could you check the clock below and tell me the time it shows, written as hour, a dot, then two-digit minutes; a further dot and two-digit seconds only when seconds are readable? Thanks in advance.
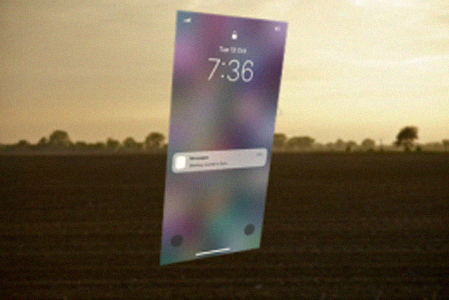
7.36
